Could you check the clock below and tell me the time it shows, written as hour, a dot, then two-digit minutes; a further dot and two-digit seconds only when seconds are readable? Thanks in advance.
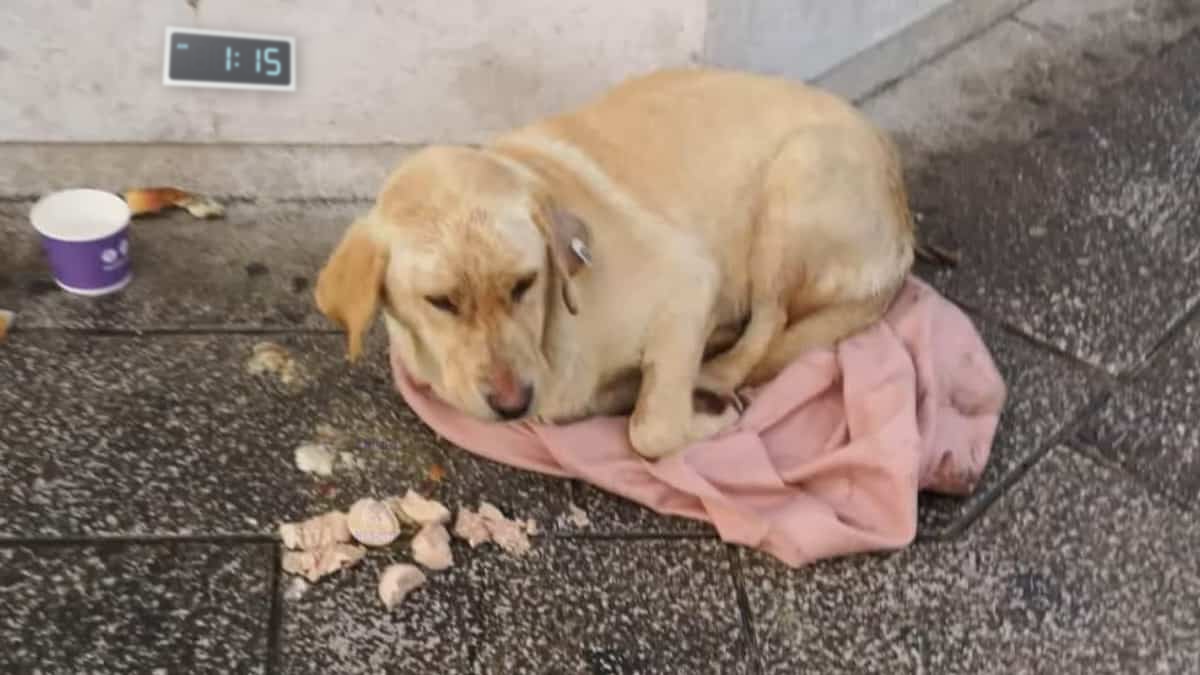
1.15
